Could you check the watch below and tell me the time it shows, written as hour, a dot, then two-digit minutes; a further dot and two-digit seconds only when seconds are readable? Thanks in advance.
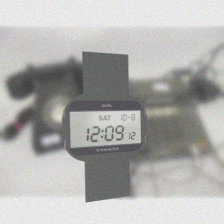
12.09.12
